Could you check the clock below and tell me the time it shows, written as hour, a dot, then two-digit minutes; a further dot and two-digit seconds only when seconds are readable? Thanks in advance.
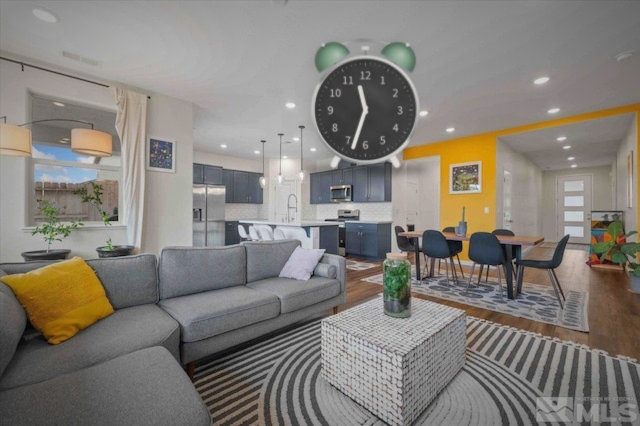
11.33
